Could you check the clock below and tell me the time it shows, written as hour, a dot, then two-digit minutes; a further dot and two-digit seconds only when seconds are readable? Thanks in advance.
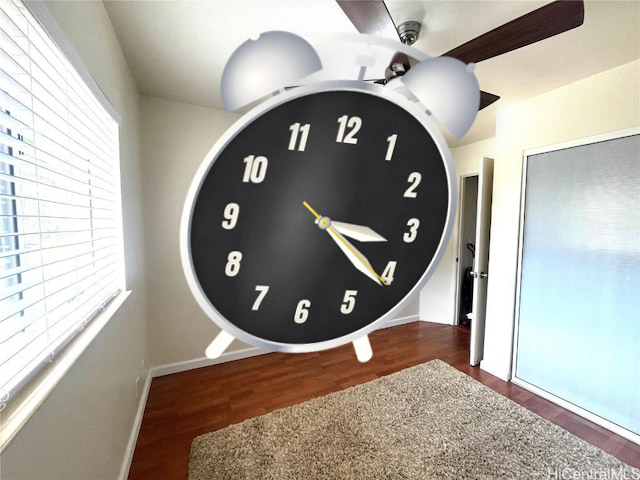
3.21.21
